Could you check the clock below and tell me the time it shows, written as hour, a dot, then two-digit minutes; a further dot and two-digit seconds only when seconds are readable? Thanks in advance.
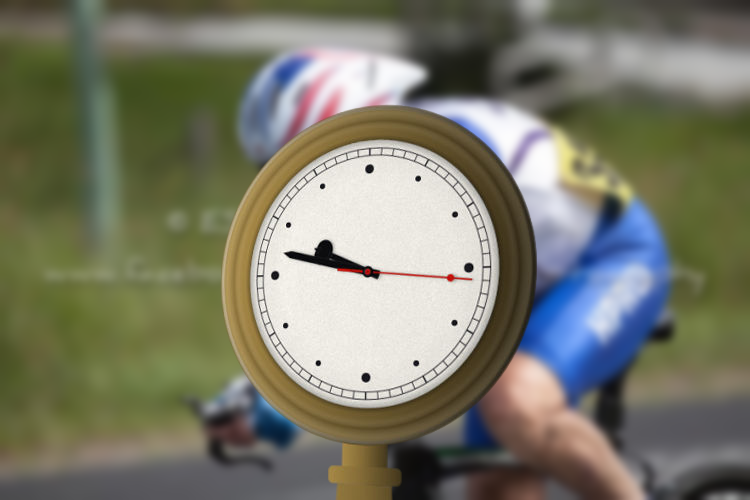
9.47.16
